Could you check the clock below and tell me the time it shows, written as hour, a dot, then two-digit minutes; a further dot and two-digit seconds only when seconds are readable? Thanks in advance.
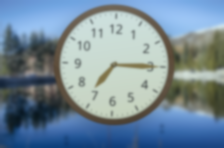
7.15
